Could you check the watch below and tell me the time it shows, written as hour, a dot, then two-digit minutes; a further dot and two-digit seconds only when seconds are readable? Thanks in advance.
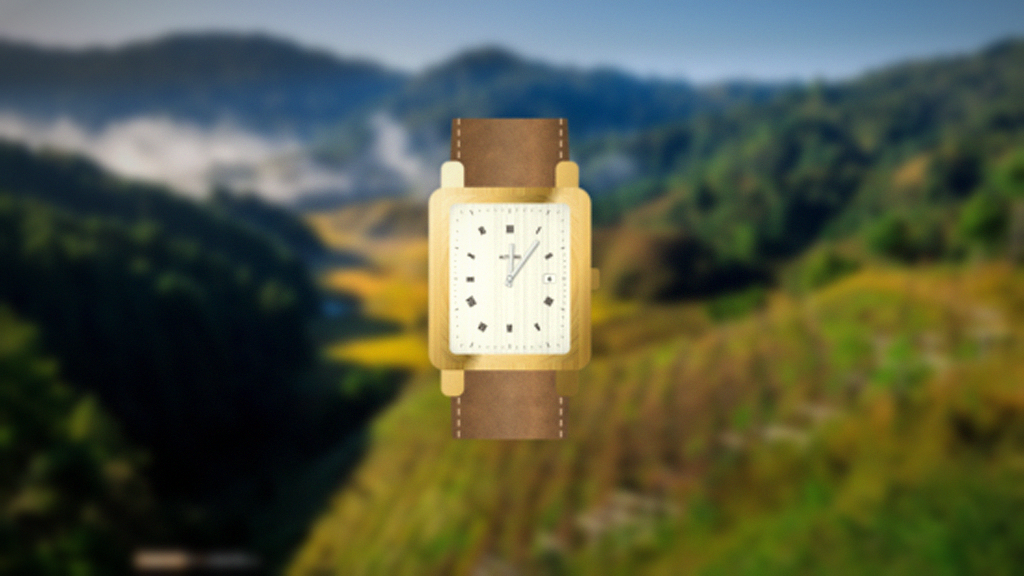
12.06
